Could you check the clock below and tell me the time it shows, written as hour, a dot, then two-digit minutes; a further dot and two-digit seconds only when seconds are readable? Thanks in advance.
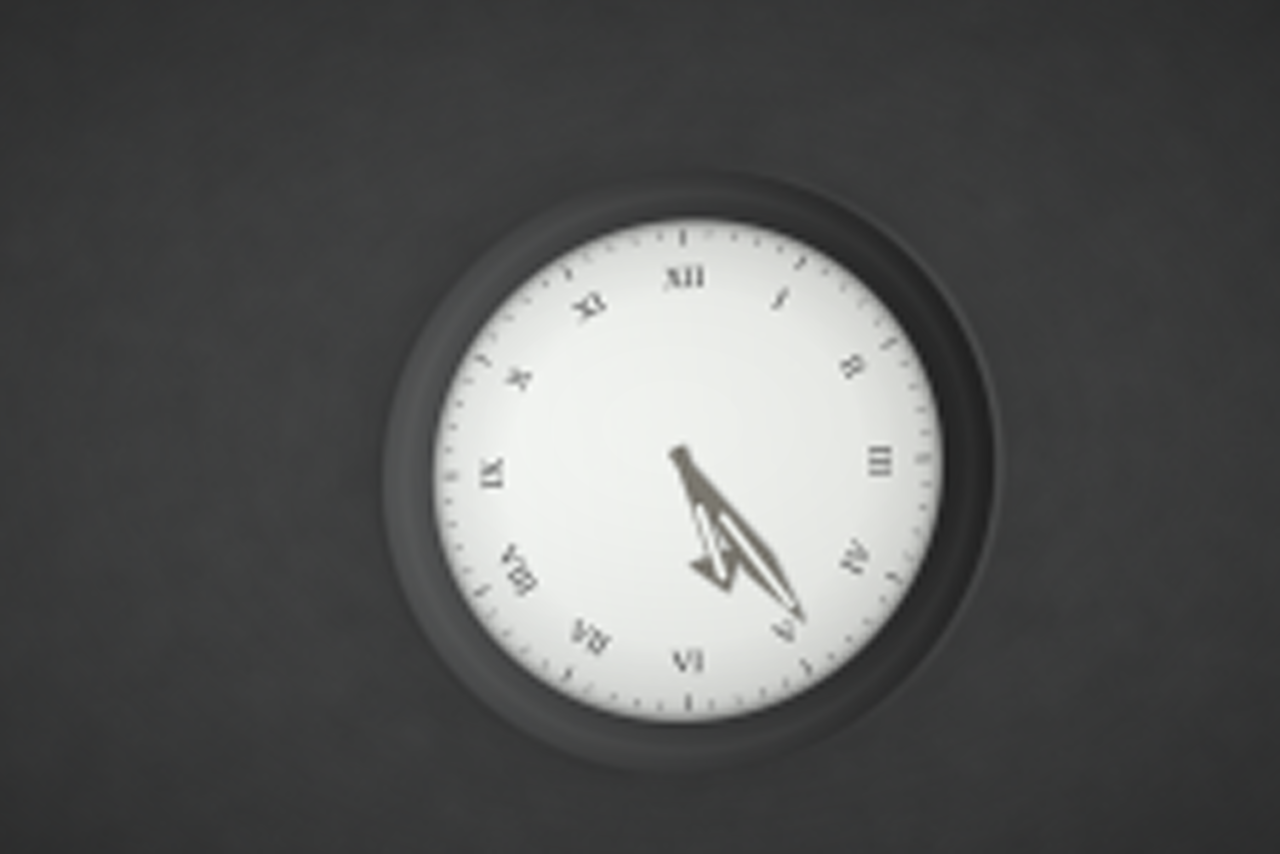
5.24
